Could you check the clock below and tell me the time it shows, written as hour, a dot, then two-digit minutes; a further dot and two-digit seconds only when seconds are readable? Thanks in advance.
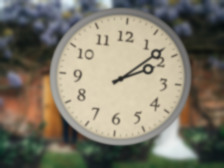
2.08
